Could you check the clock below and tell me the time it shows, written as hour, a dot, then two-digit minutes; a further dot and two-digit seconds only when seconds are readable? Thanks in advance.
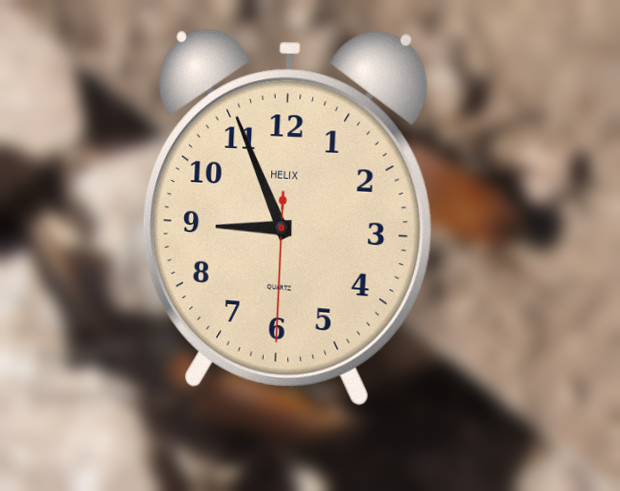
8.55.30
